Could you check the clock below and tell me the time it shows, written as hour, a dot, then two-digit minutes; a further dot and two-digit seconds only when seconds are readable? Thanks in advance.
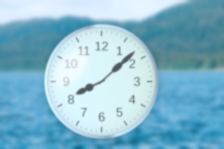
8.08
